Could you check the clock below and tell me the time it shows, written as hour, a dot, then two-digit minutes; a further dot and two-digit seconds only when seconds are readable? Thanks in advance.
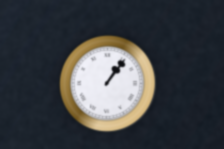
1.06
